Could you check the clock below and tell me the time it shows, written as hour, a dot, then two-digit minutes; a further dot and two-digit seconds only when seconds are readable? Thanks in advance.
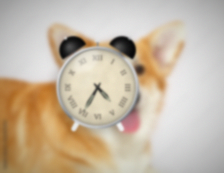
4.35
